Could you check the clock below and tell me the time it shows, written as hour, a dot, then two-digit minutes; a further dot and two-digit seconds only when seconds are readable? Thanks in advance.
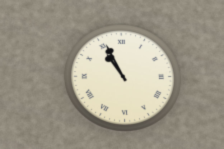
10.56
